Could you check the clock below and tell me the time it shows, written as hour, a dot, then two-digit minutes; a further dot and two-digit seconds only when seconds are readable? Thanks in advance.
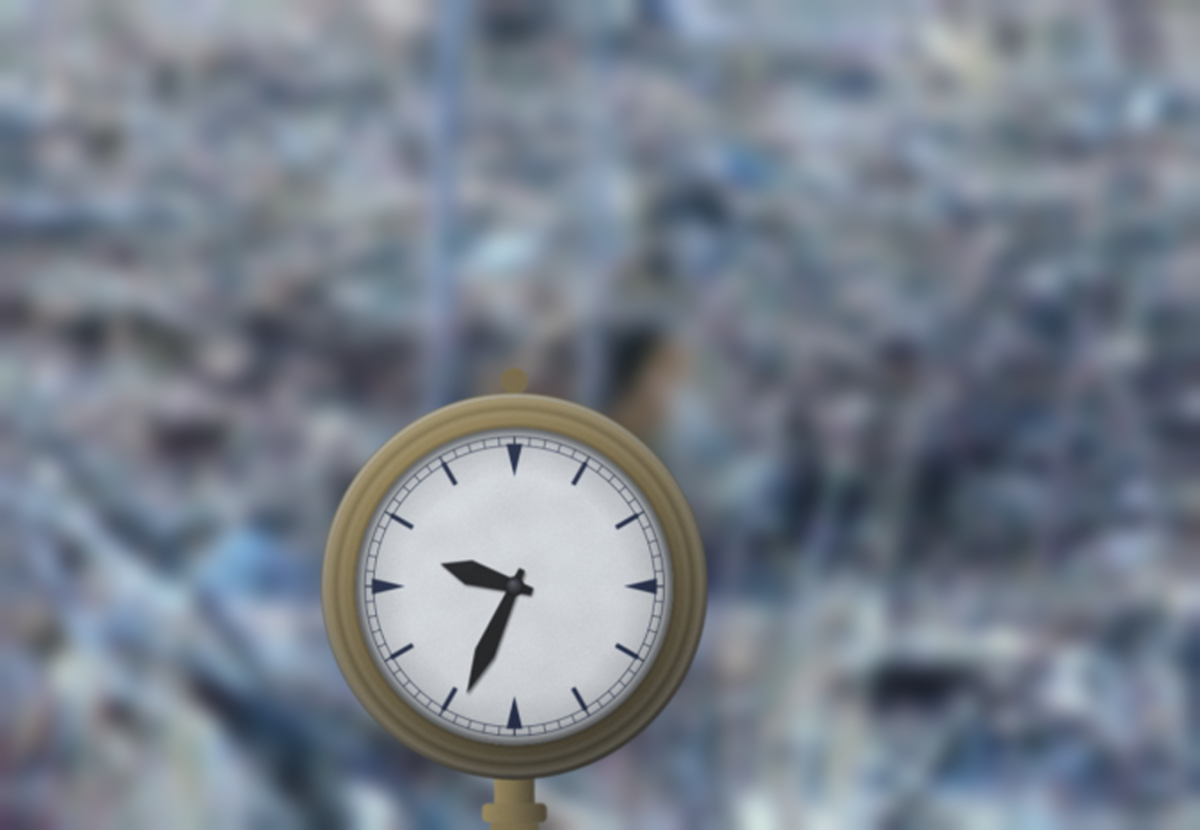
9.34
